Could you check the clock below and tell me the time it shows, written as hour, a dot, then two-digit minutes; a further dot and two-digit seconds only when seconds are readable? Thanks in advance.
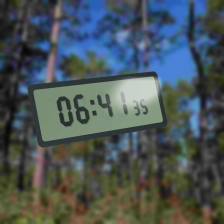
6.41.35
